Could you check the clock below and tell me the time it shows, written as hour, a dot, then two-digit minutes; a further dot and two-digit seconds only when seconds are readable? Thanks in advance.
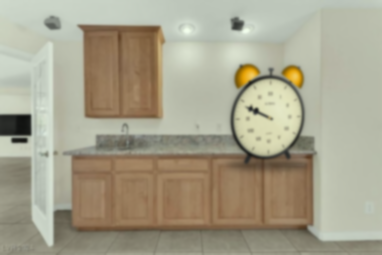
9.49
